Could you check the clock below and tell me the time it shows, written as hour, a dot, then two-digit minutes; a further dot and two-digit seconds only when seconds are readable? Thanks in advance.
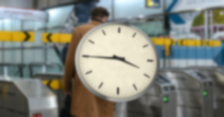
3.45
